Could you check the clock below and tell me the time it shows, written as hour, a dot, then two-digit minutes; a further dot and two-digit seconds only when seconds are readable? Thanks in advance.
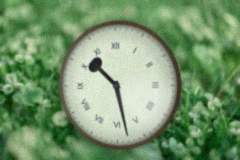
10.28
